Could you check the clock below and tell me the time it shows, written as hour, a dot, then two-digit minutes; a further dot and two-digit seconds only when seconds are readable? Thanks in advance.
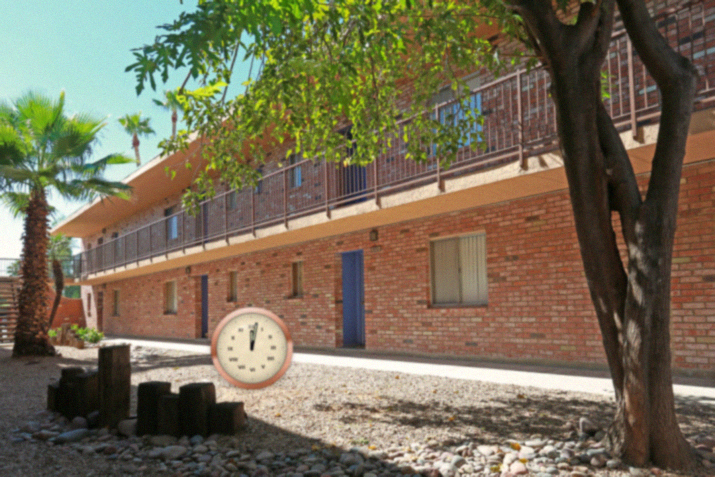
12.02
